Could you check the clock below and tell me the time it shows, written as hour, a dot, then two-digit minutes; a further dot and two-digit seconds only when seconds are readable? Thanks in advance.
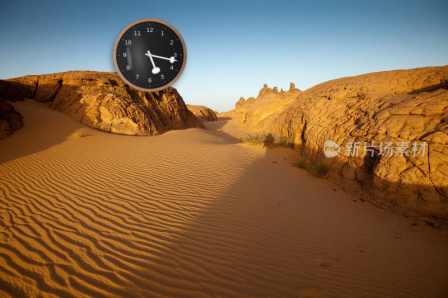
5.17
